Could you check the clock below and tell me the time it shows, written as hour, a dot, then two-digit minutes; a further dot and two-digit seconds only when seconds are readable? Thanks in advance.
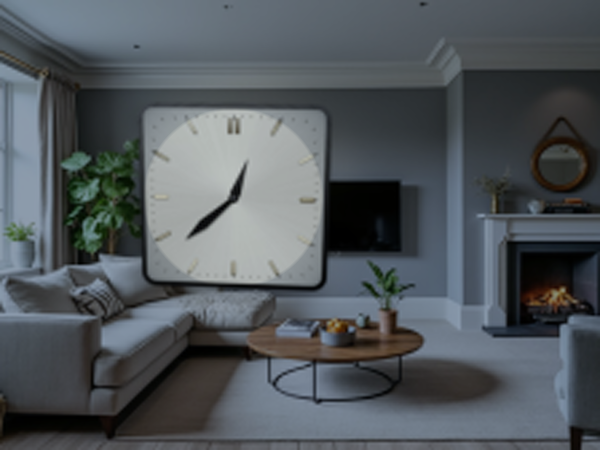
12.38
